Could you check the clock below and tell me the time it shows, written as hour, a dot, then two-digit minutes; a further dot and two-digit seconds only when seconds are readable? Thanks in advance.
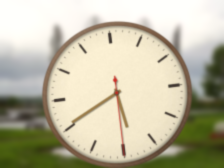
5.40.30
